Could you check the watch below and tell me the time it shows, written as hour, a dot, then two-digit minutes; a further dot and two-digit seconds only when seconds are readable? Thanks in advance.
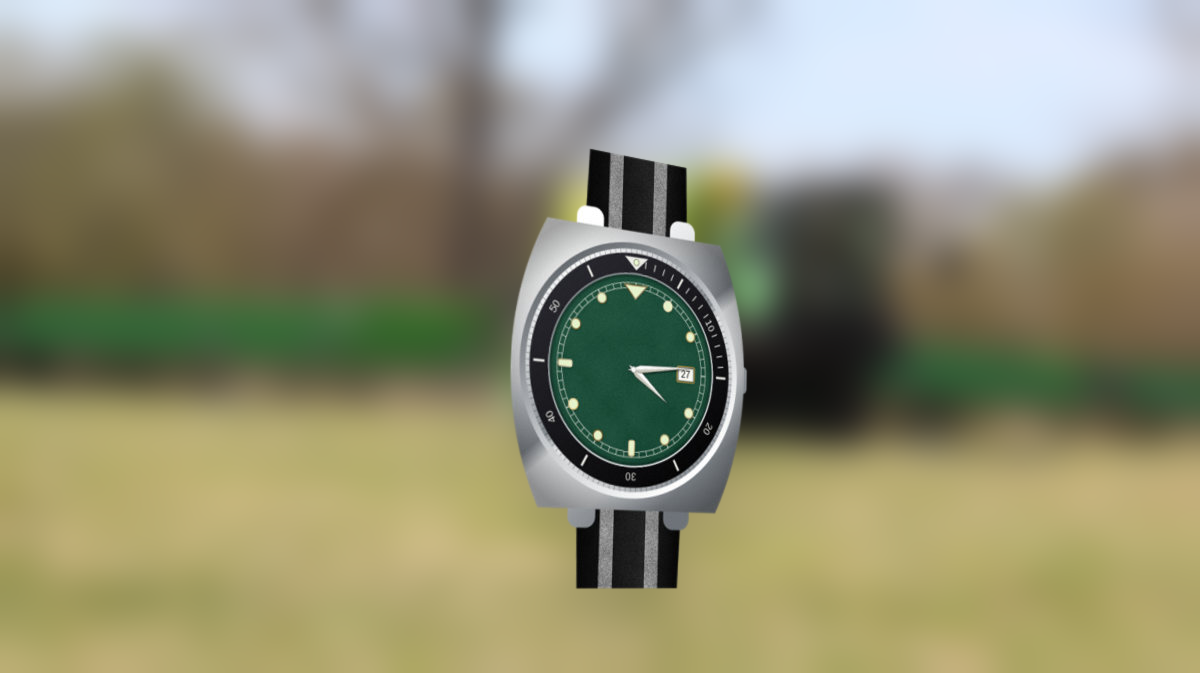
4.14
